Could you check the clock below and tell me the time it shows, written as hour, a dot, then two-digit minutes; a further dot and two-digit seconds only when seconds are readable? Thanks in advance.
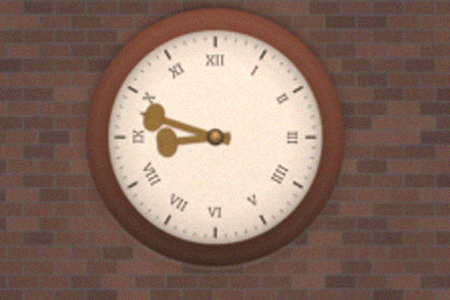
8.48
